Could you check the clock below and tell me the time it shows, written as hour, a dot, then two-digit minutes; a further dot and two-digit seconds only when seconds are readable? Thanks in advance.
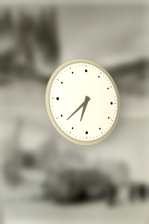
6.38
